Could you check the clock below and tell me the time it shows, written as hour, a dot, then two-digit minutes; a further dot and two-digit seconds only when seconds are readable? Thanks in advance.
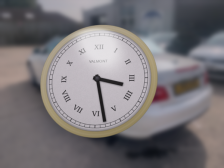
3.28
